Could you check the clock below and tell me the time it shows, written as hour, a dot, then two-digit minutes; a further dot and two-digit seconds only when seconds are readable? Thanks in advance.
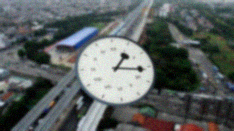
1.16
